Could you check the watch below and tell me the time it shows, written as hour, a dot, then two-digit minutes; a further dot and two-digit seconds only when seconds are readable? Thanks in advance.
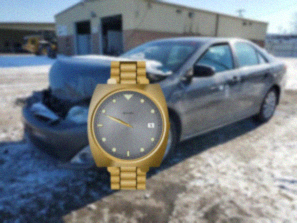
9.49
